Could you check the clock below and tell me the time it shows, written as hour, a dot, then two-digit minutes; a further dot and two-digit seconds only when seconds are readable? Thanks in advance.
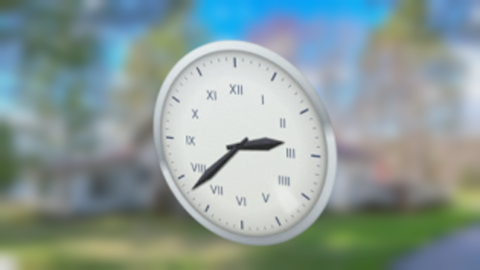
2.38
